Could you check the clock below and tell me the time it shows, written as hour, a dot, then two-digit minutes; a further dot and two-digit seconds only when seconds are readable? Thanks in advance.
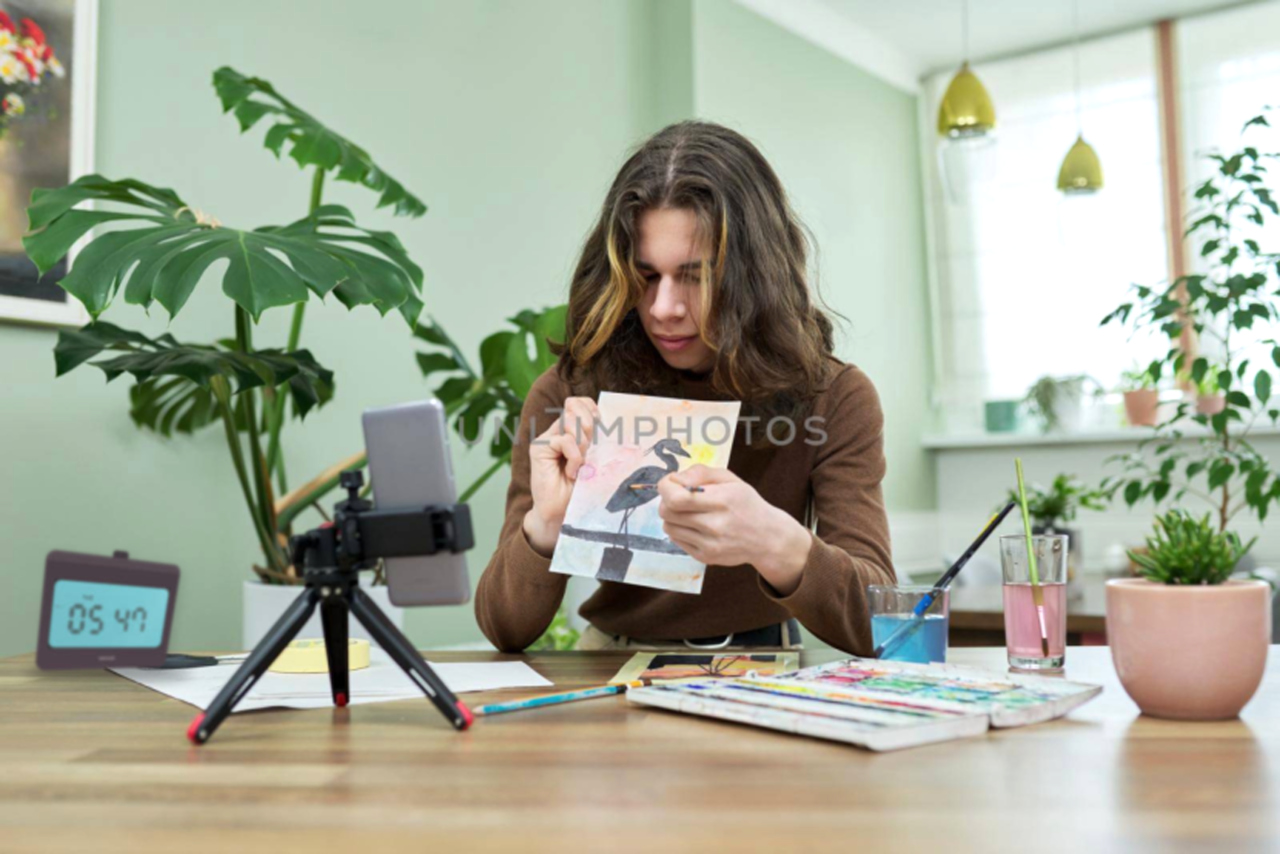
5.47
